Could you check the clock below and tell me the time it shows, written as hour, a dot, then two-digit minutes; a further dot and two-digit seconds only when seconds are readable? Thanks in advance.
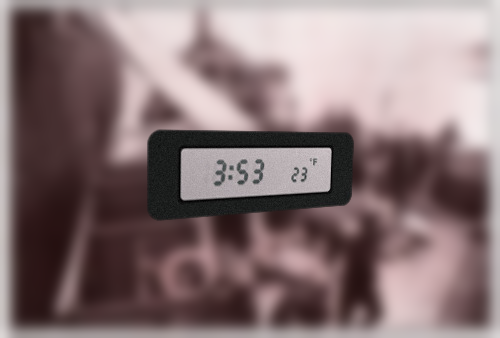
3.53
